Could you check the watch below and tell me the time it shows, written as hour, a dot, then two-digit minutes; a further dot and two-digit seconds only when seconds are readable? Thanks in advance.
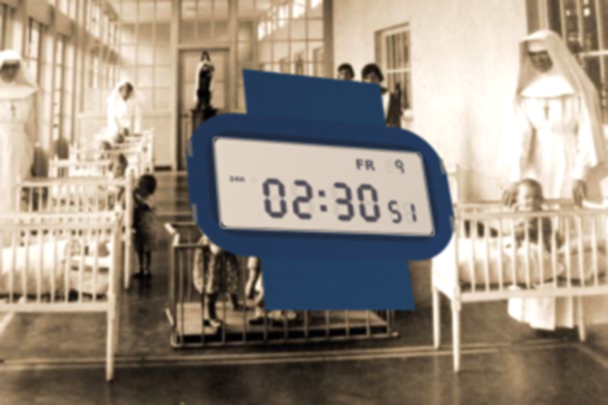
2.30.51
